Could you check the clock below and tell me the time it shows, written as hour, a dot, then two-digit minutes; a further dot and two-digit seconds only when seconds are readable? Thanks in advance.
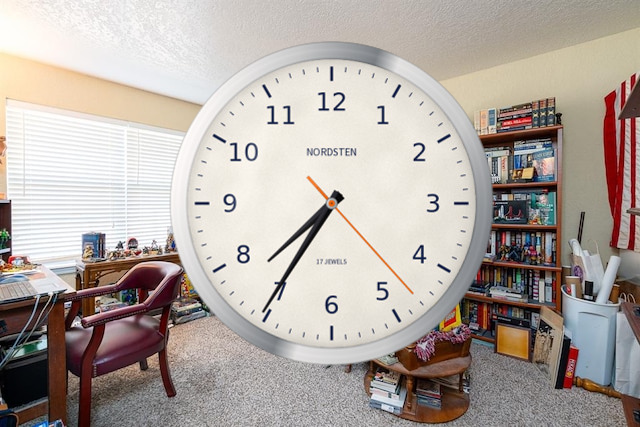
7.35.23
